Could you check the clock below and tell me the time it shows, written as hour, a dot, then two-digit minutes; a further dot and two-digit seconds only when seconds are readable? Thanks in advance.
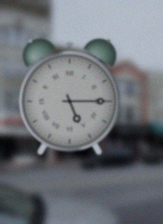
5.15
